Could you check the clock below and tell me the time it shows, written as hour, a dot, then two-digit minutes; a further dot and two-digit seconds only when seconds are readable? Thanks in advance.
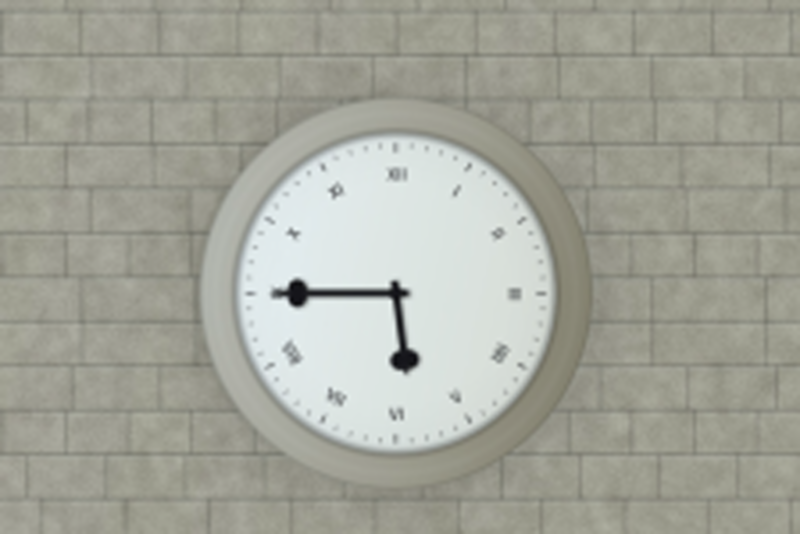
5.45
